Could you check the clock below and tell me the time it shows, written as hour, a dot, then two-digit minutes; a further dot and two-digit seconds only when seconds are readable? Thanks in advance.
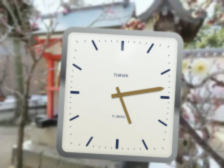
5.13
